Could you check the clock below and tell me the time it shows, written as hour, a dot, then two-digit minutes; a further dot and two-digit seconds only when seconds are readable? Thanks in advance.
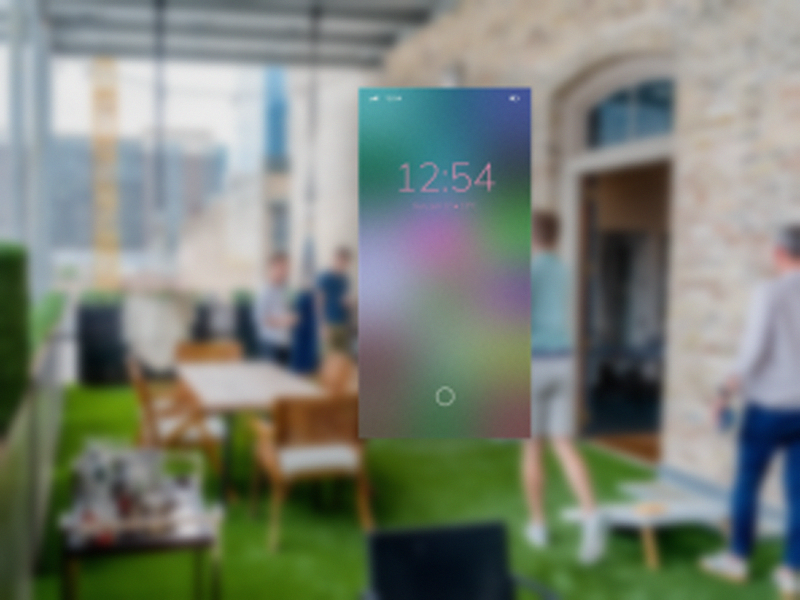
12.54
